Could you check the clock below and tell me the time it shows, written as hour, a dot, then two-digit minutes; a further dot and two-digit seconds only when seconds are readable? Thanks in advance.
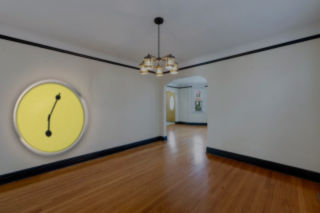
6.04
